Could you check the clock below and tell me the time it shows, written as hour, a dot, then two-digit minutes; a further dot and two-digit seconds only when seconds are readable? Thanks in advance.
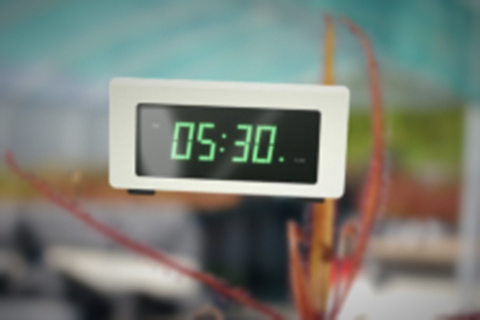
5.30
